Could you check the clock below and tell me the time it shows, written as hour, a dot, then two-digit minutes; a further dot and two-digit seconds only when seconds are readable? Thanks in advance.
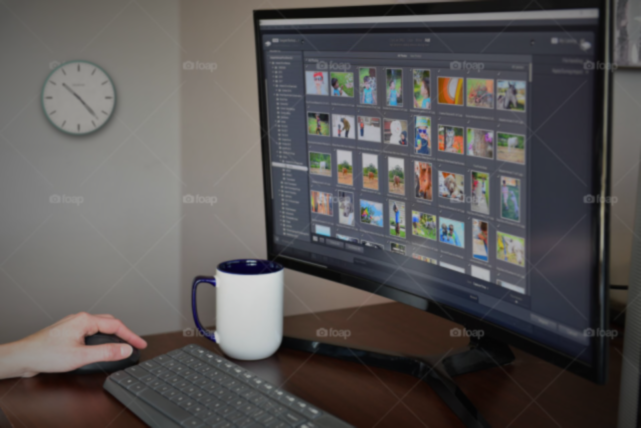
10.23
